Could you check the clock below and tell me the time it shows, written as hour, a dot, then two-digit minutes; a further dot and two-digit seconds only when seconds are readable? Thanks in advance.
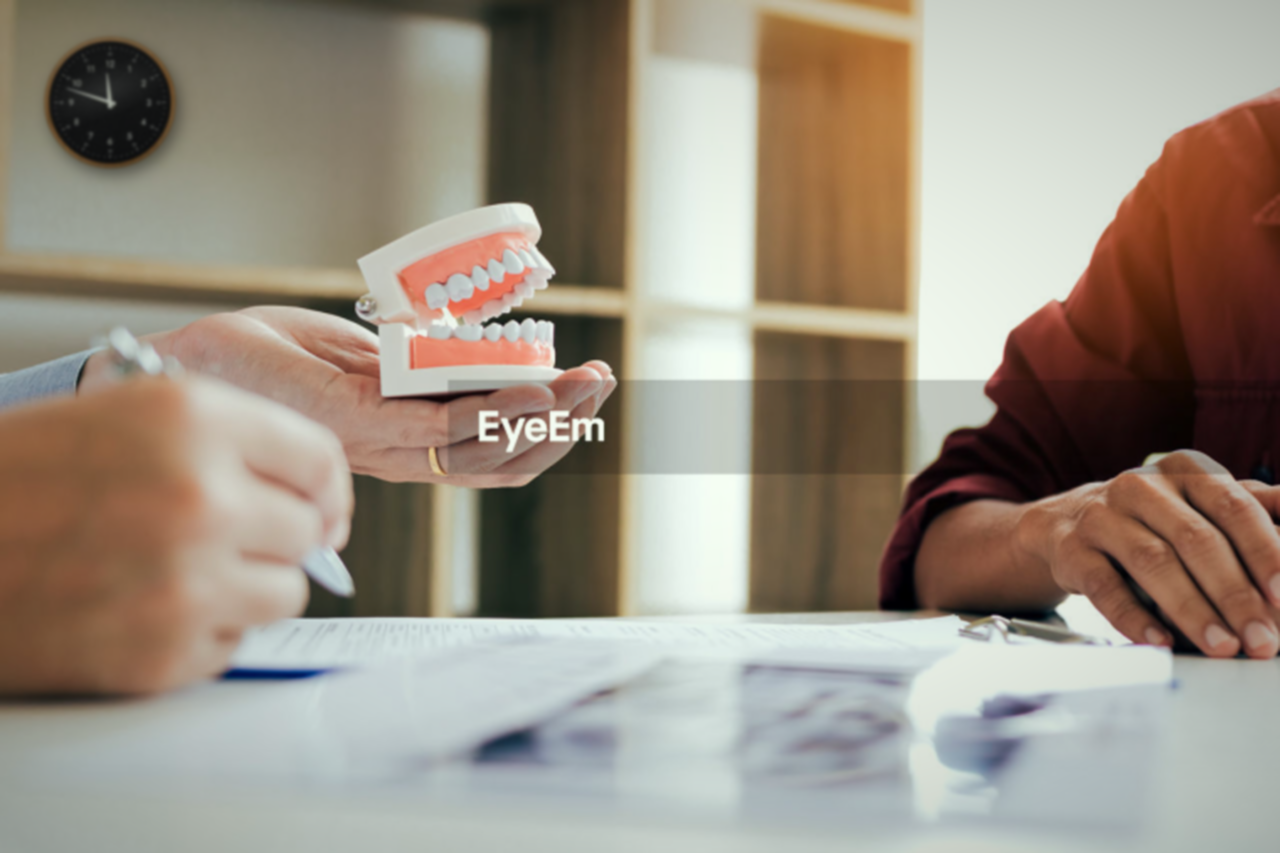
11.48
